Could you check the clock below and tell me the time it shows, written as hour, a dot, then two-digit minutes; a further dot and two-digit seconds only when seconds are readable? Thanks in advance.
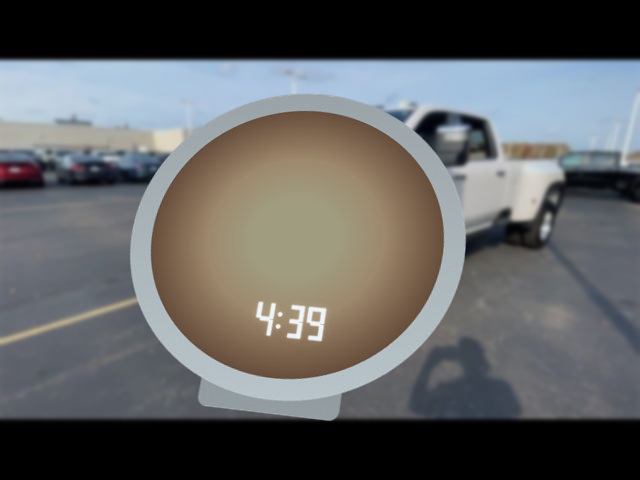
4.39
